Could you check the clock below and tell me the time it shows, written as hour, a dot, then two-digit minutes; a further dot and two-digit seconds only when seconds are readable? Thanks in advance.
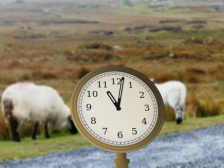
11.02
